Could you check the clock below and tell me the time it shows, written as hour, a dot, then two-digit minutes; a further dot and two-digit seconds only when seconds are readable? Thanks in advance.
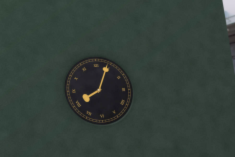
8.04
